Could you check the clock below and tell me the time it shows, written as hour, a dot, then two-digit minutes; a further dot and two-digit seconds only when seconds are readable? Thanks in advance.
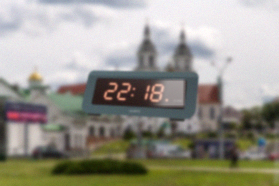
22.18
